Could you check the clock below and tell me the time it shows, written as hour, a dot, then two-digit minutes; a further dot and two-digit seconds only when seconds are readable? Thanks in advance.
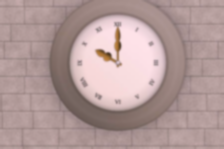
10.00
